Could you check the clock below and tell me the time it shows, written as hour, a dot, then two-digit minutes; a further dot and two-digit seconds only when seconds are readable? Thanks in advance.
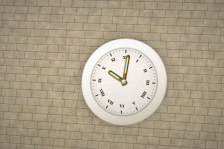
10.01
